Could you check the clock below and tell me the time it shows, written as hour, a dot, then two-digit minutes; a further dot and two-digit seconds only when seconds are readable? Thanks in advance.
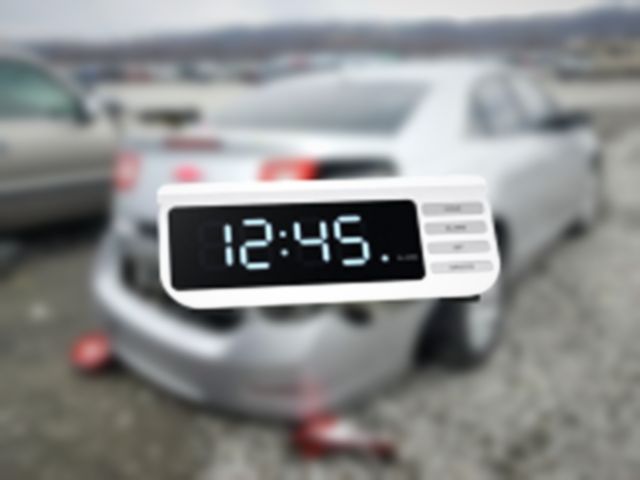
12.45
